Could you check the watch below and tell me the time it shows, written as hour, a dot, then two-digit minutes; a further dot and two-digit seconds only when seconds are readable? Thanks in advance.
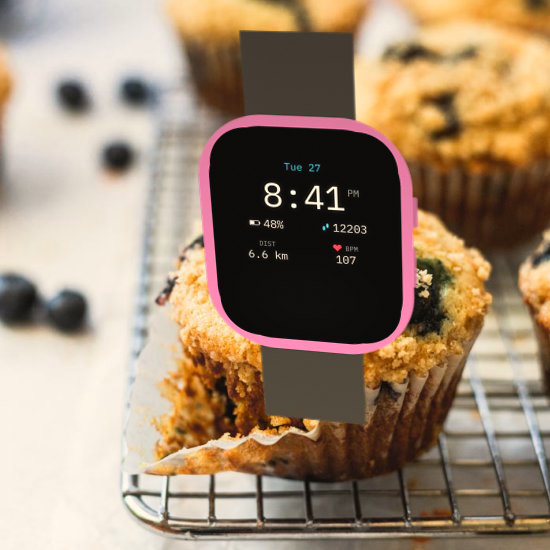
8.41
